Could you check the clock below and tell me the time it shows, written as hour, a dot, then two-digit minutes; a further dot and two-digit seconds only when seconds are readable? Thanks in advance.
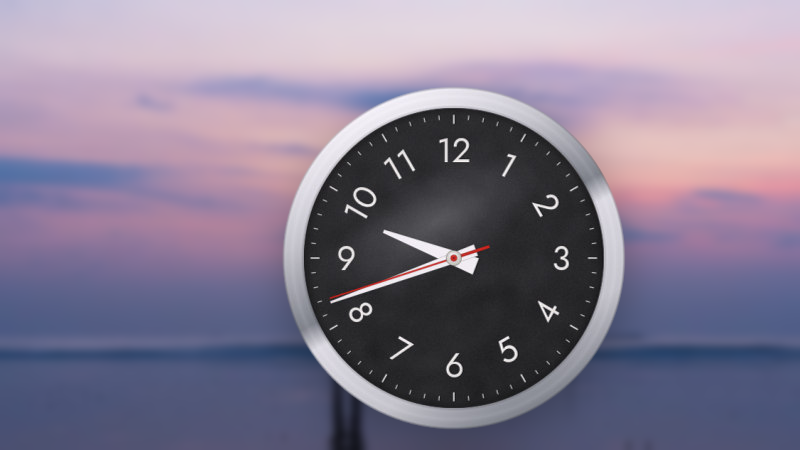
9.41.42
